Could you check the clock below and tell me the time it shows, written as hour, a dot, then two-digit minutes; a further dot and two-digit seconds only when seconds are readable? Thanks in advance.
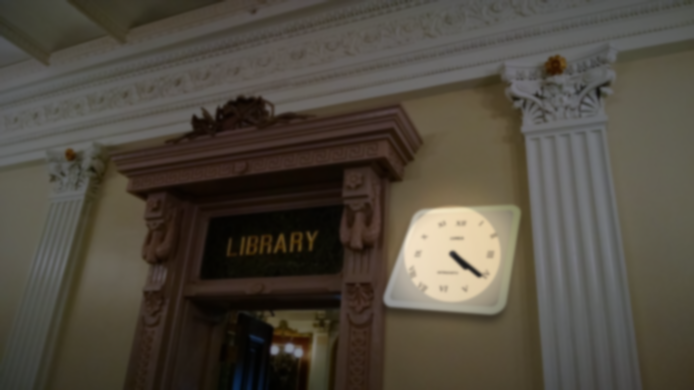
4.21
